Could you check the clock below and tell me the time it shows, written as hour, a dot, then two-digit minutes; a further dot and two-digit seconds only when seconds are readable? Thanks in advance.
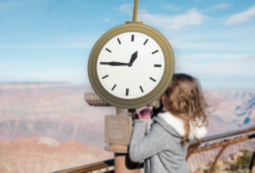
12.45
